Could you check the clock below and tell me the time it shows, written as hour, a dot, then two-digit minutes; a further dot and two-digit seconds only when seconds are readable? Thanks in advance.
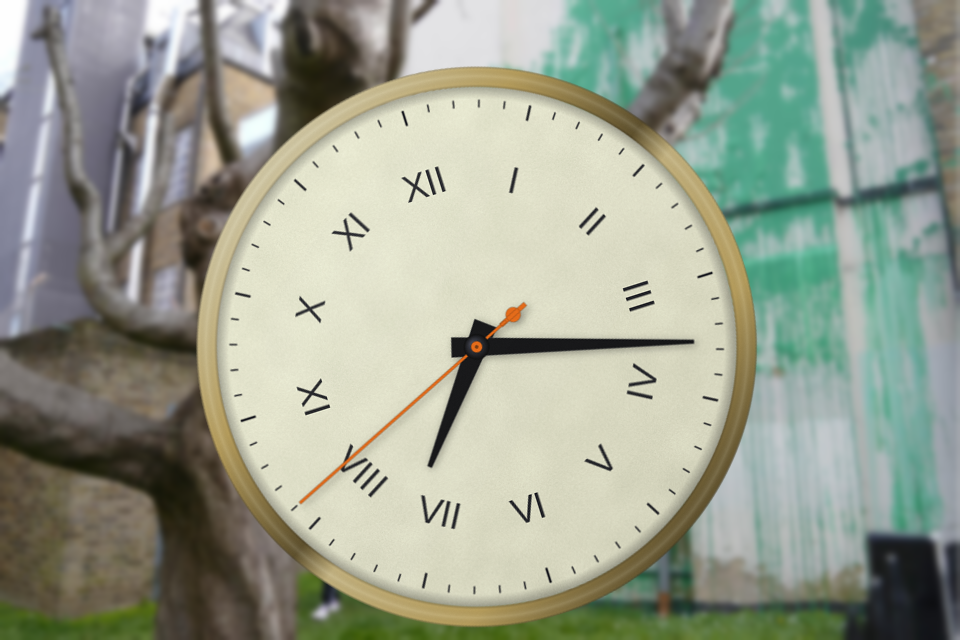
7.17.41
